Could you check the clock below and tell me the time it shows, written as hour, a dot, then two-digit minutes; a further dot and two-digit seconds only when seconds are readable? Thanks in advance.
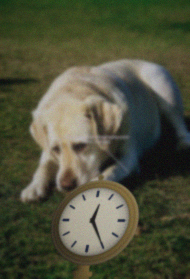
12.25
